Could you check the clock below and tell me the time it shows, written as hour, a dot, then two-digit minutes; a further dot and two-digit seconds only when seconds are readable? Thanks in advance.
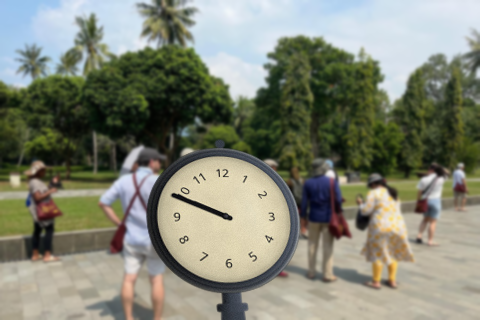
9.49
